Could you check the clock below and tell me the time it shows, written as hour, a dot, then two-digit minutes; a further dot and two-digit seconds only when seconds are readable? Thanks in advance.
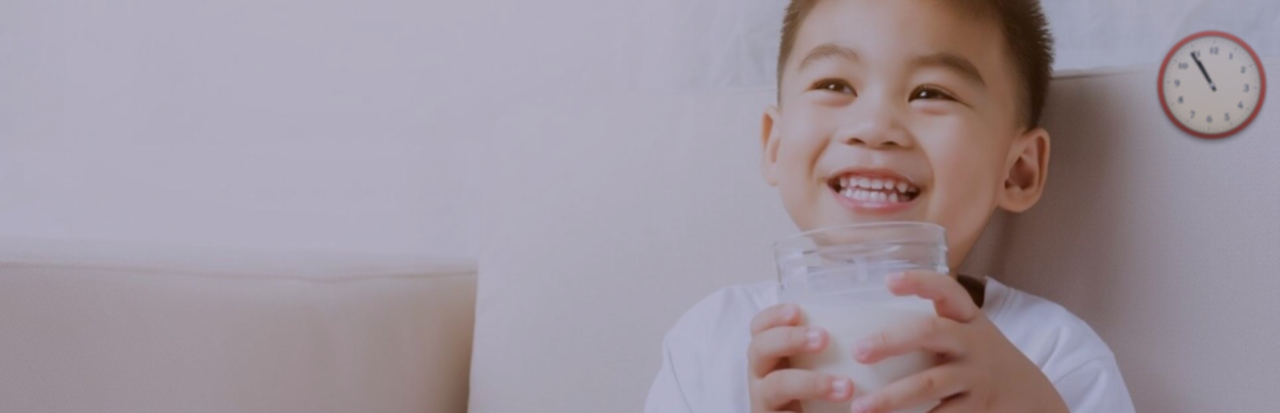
10.54
